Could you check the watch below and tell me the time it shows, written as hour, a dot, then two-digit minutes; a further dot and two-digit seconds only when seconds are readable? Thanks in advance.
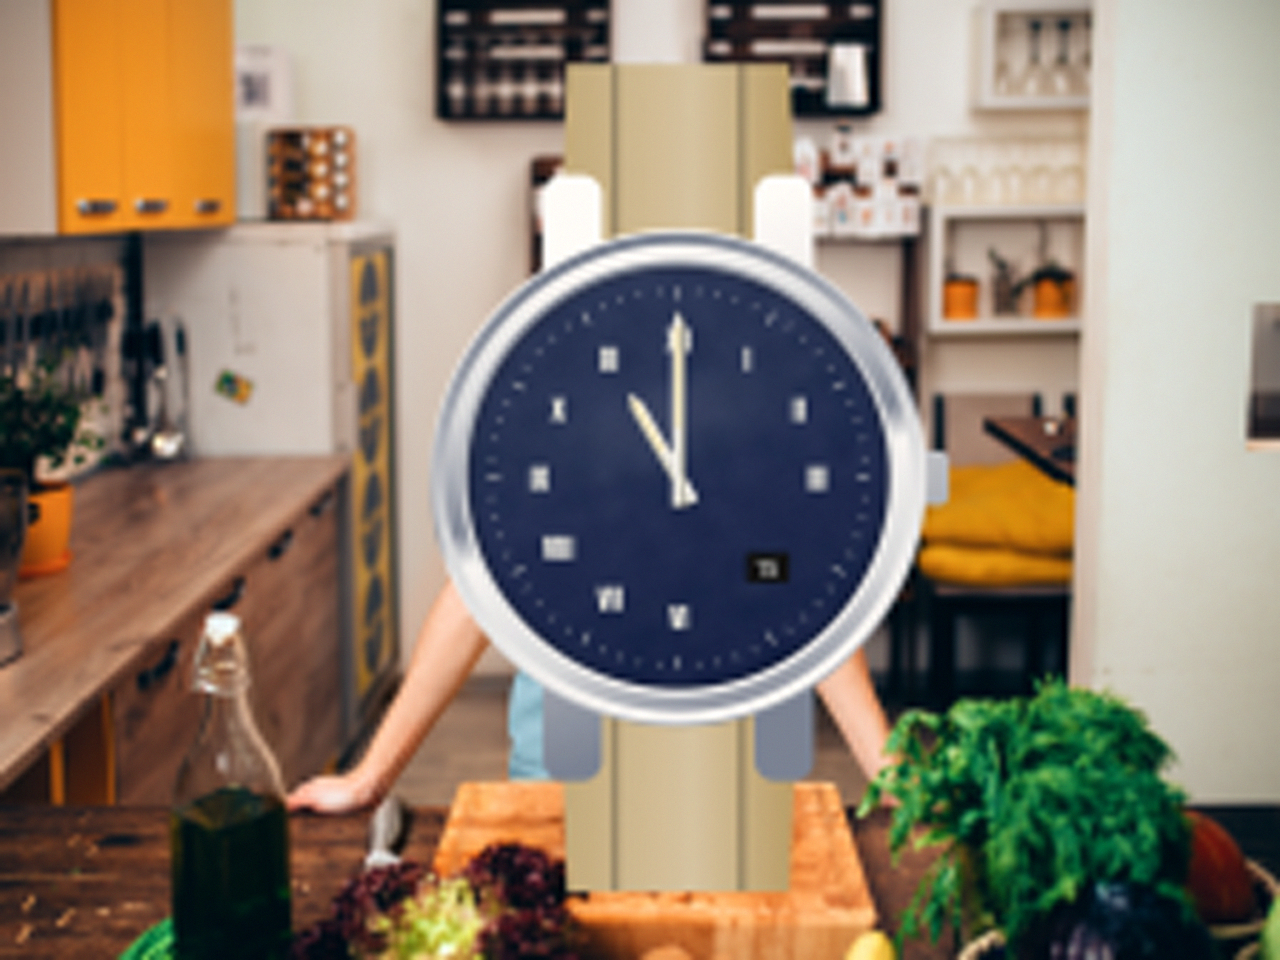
11.00
